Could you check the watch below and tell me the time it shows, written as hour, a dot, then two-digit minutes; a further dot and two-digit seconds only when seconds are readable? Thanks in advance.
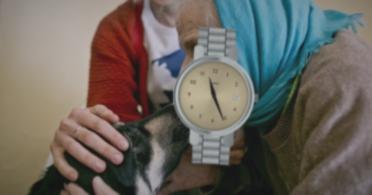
11.26
